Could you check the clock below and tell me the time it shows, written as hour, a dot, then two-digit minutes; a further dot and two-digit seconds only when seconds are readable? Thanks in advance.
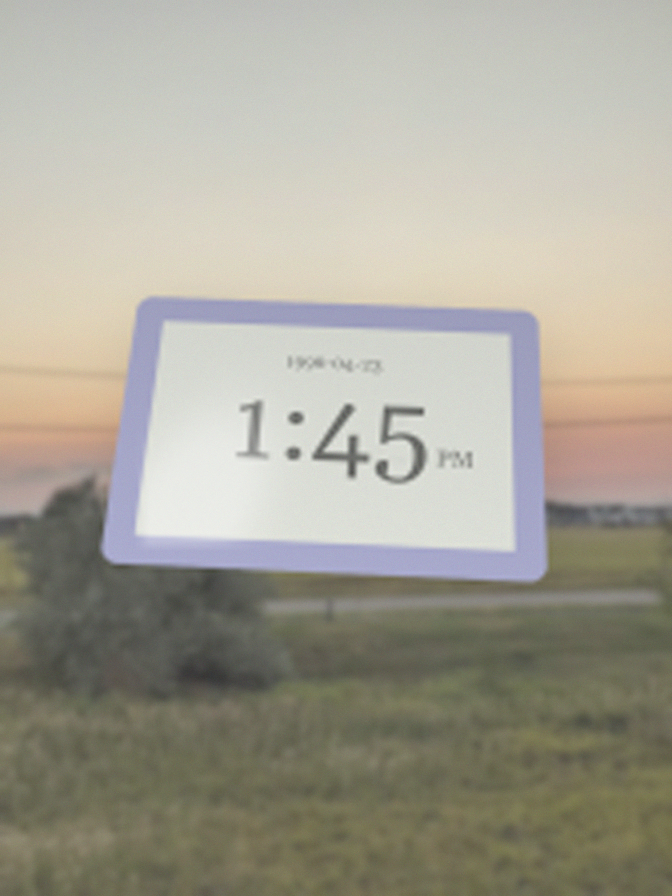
1.45
